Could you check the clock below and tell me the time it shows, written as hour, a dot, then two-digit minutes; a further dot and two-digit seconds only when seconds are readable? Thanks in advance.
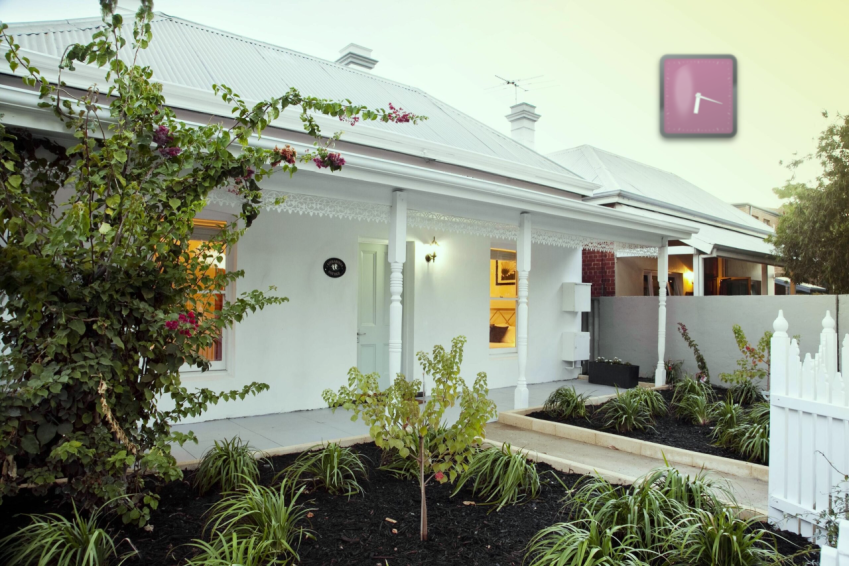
6.18
